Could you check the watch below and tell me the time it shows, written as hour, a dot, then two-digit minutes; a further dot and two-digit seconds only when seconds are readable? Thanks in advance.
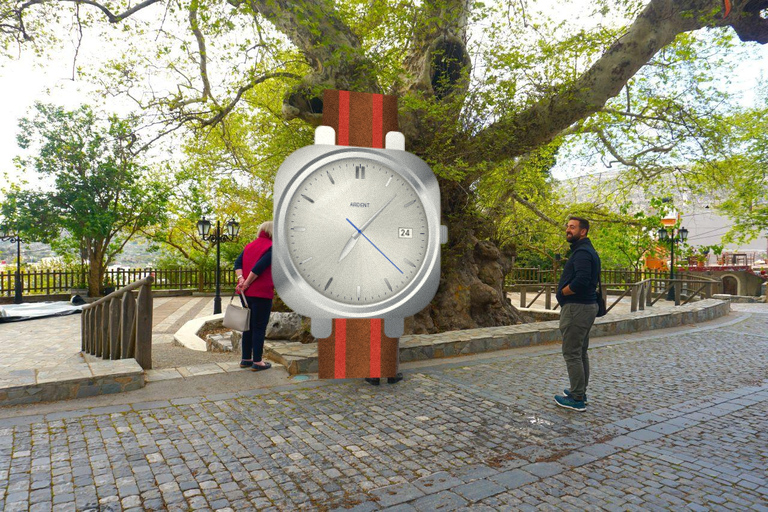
7.07.22
